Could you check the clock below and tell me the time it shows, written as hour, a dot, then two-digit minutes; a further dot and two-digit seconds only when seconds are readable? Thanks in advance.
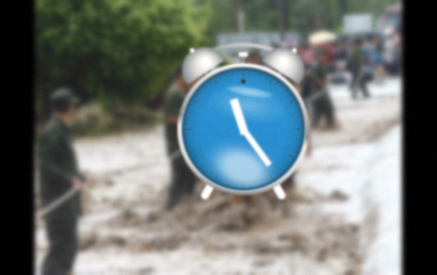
11.24
